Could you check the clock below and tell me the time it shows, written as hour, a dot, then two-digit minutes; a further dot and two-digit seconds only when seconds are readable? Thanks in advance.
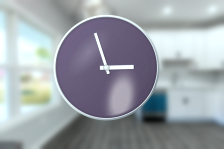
2.57
